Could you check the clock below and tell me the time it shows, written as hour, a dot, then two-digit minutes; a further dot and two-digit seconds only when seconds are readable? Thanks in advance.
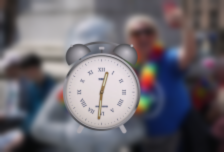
12.31
